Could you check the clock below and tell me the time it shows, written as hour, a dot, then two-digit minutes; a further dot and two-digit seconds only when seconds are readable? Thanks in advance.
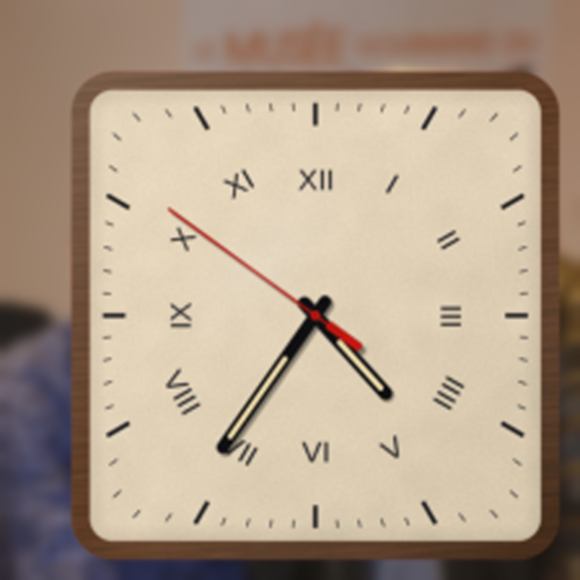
4.35.51
